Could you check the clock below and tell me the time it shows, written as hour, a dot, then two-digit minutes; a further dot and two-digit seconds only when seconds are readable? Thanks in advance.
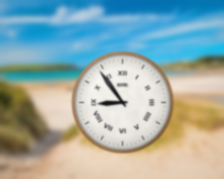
8.54
